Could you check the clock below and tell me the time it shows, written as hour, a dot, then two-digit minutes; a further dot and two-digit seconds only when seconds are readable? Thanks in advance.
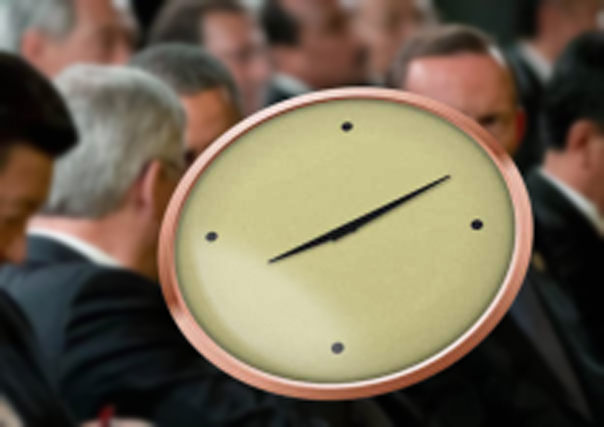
8.10
